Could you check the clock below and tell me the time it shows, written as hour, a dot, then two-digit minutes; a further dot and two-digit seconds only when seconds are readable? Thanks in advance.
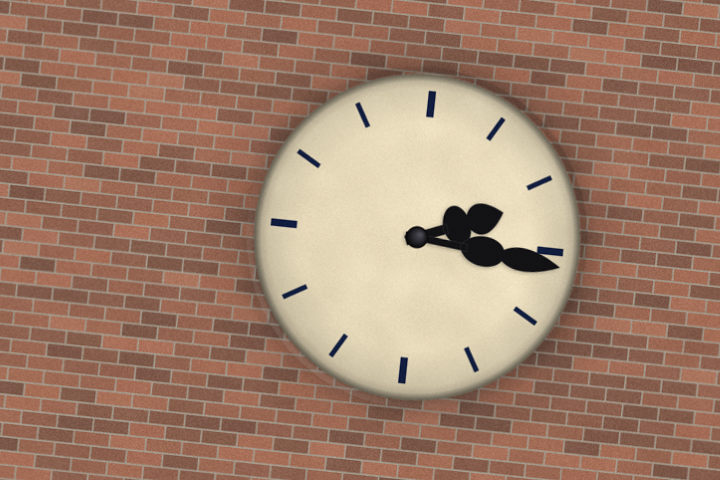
2.16
